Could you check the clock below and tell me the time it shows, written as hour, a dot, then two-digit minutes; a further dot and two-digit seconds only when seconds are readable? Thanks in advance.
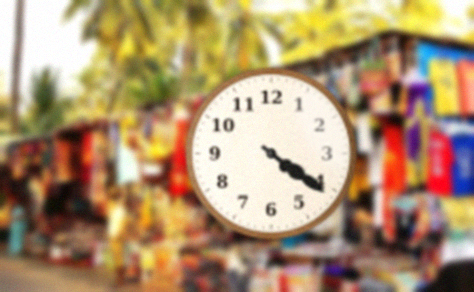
4.21
